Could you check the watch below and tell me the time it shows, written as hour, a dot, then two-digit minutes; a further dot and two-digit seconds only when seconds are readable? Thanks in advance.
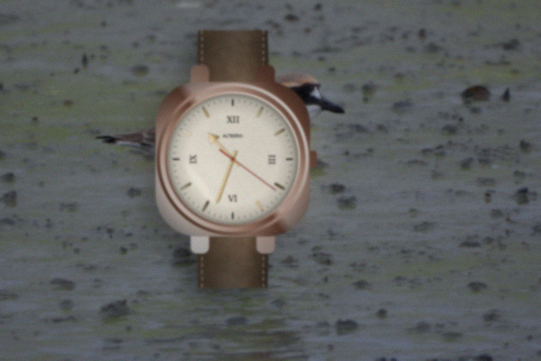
10.33.21
